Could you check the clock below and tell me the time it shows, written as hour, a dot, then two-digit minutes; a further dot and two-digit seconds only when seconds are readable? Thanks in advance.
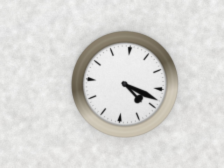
4.18
